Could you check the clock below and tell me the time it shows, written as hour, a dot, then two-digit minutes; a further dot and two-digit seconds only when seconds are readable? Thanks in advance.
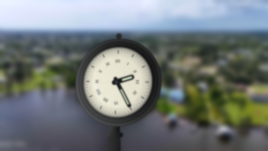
2.25
